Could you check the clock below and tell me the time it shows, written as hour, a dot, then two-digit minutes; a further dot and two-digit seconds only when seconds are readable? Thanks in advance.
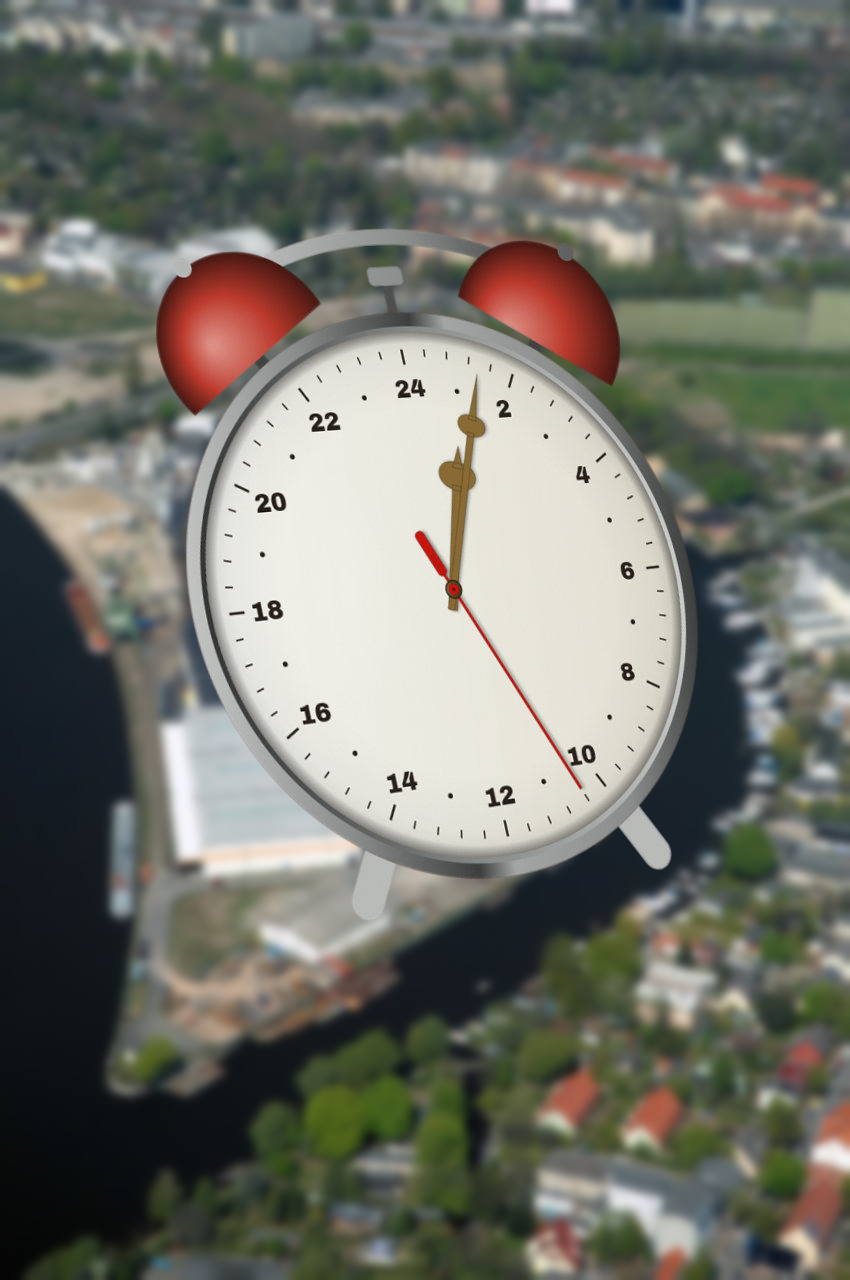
1.03.26
